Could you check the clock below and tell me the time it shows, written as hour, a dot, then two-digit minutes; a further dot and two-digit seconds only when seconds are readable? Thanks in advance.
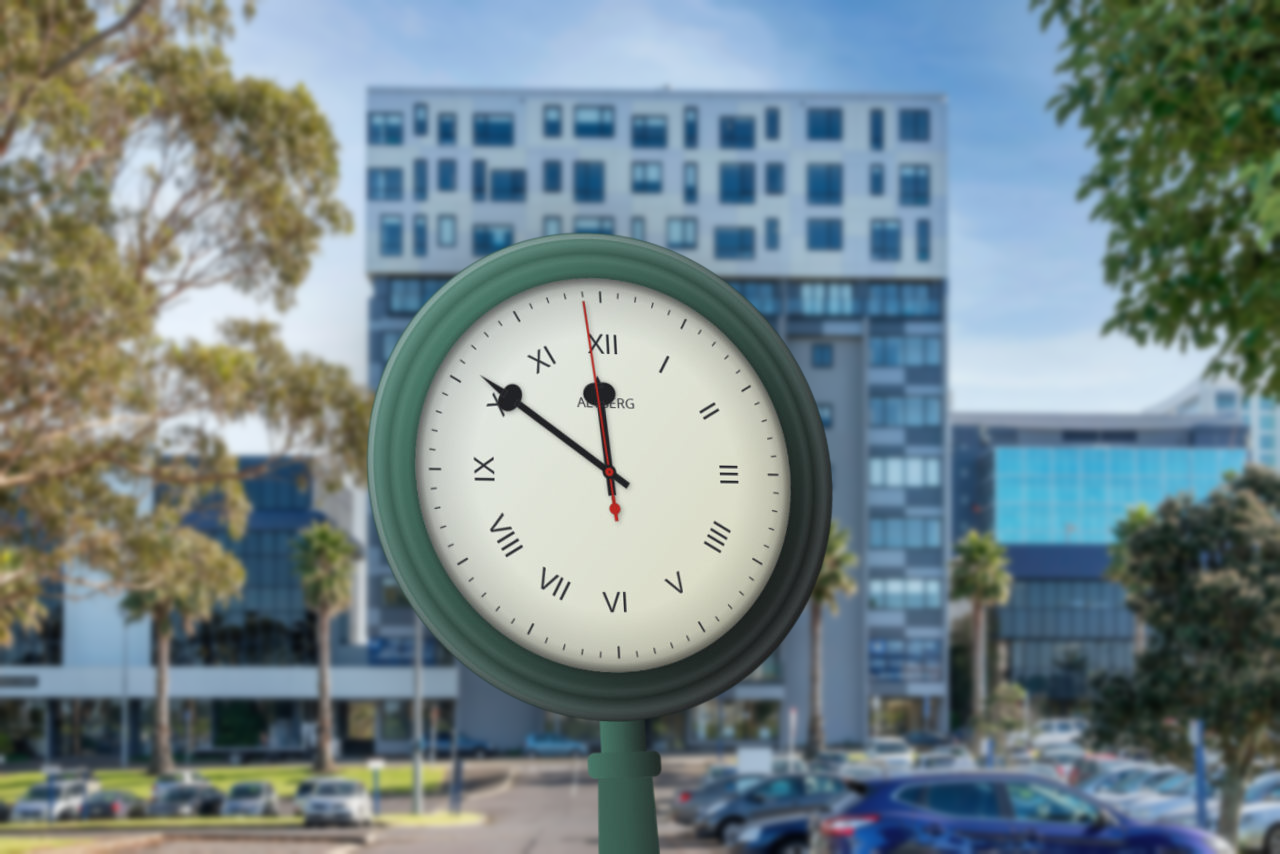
11.50.59
